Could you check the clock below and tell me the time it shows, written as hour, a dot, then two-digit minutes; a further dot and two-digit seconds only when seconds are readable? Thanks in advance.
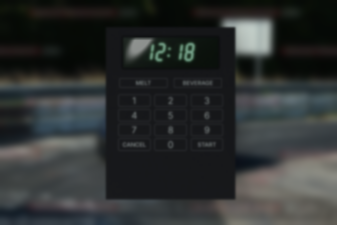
12.18
